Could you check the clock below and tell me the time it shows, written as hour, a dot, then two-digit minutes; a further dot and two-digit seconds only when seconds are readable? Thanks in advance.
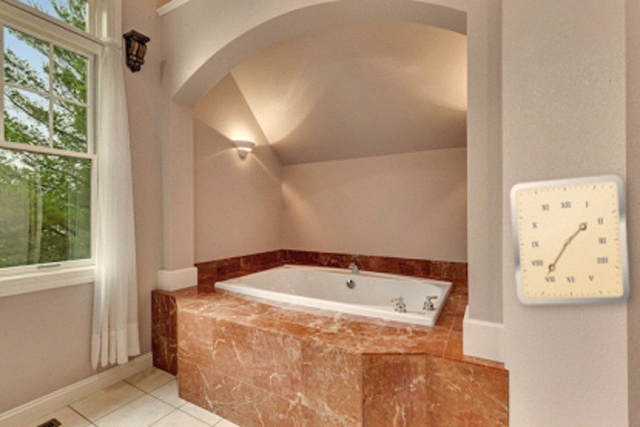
1.36
